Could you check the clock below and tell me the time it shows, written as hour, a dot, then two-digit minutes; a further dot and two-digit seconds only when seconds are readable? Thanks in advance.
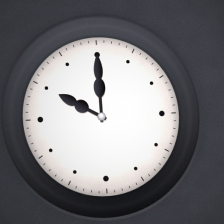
10.00
